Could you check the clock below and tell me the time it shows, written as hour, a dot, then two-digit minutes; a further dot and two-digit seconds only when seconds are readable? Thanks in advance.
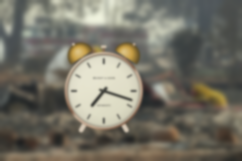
7.18
